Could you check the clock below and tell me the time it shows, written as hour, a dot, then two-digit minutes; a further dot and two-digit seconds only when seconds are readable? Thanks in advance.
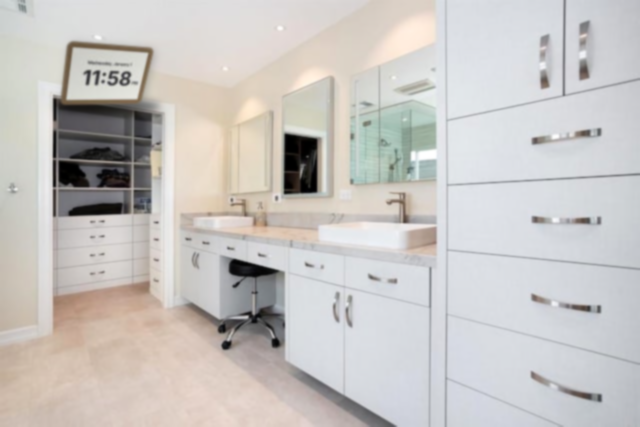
11.58
